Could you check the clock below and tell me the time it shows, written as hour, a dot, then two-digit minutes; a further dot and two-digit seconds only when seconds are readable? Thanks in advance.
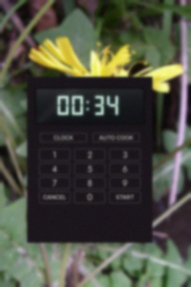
0.34
